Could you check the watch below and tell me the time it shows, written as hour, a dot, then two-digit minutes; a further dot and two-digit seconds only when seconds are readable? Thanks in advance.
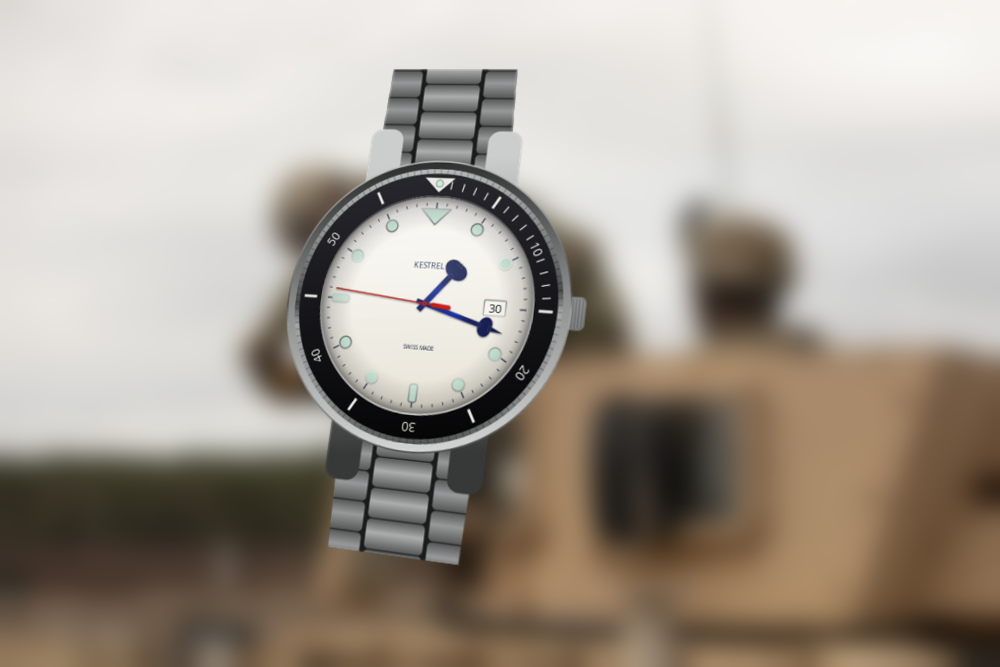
1.17.46
